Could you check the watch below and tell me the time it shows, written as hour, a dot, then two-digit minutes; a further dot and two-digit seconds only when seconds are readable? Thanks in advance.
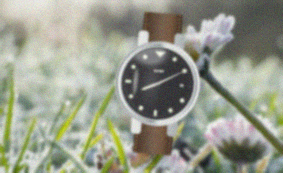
8.10
